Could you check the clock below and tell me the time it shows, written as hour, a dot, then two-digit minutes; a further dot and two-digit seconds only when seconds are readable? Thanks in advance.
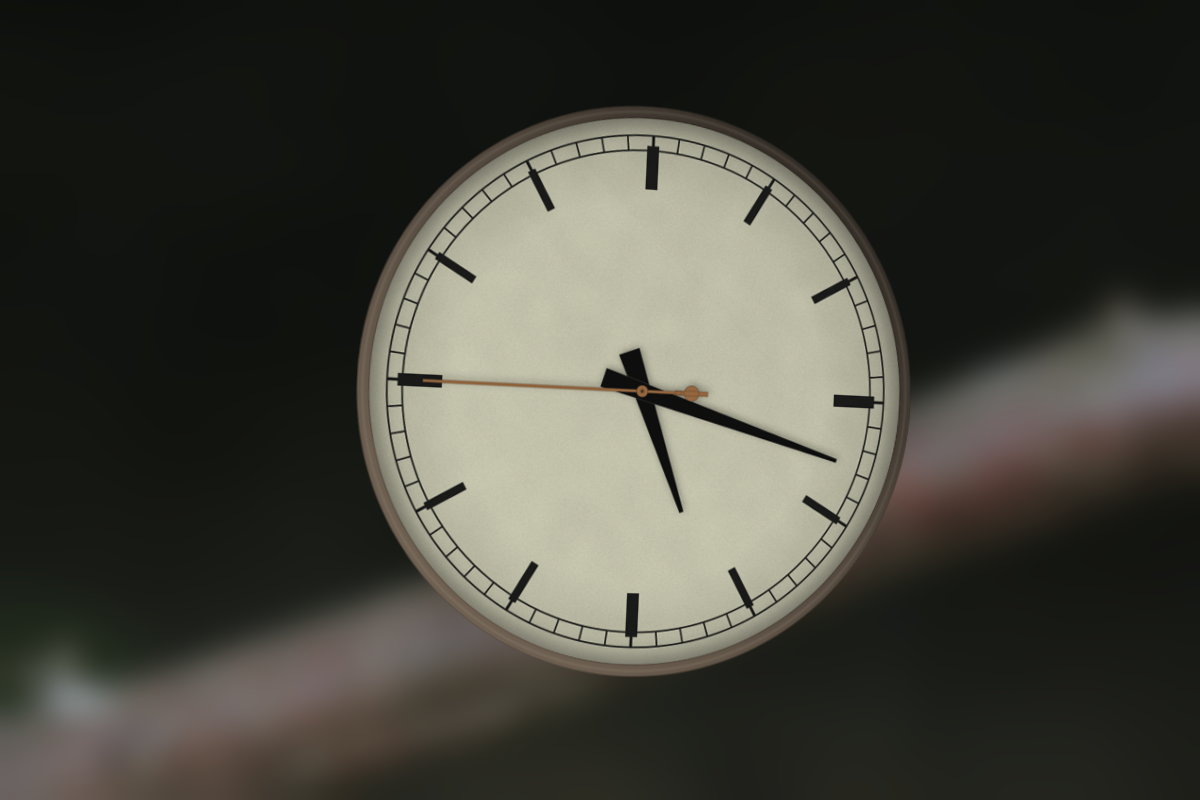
5.17.45
